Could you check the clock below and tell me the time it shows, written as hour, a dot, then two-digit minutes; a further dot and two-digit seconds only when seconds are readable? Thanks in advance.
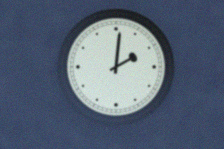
2.01
